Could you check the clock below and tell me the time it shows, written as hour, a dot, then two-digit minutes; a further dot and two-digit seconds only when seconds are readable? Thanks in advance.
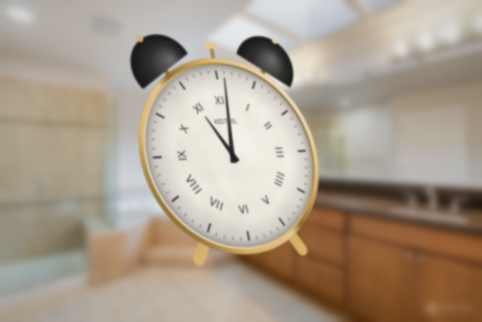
11.01
